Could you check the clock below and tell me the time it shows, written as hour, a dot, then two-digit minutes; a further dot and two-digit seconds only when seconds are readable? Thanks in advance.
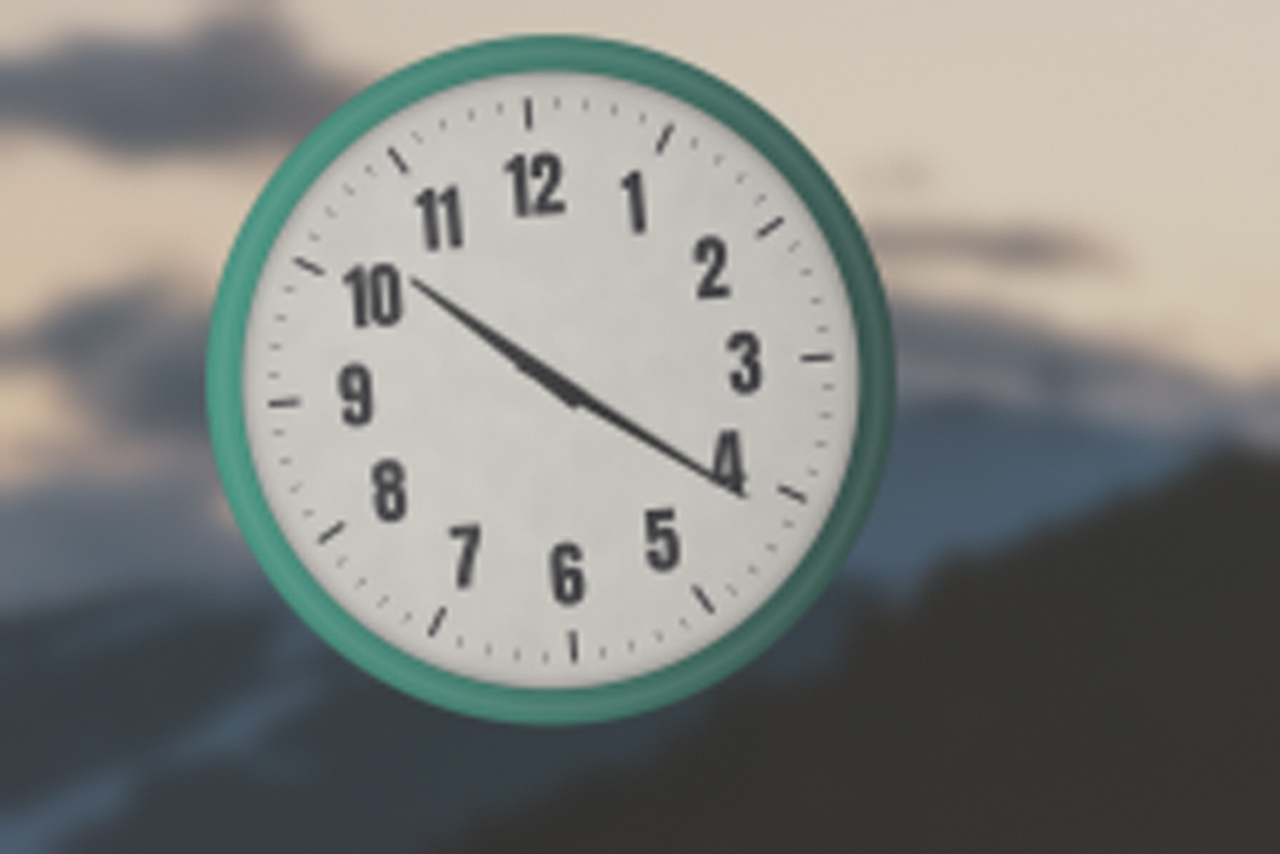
10.21
